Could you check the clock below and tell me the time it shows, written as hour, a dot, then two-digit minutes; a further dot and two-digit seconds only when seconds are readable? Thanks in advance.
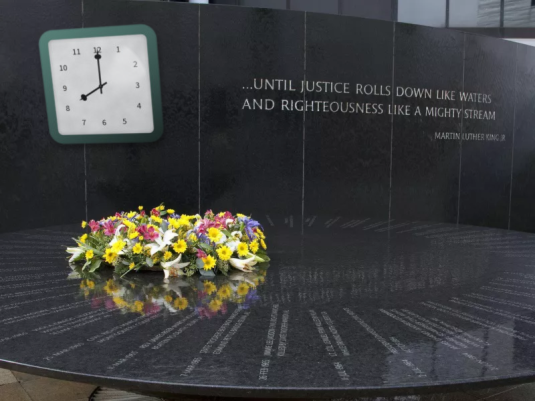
8.00
